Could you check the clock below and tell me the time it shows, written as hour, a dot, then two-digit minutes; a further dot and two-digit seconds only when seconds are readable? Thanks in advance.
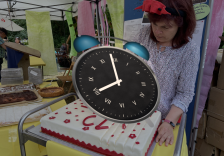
7.59
